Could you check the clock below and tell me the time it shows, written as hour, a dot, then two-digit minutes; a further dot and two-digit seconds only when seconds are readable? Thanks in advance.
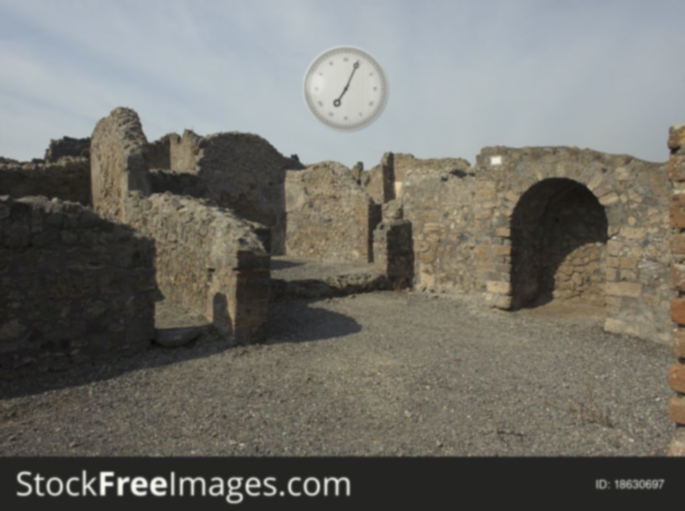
7.04
